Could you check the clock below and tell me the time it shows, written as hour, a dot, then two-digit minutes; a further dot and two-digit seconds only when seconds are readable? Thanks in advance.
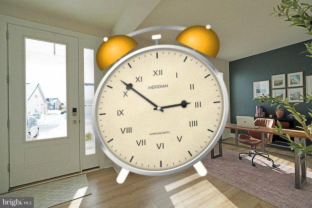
2.52
